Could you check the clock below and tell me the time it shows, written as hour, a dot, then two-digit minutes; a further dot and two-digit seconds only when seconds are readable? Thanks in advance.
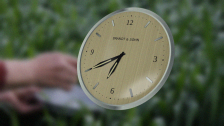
6.40
